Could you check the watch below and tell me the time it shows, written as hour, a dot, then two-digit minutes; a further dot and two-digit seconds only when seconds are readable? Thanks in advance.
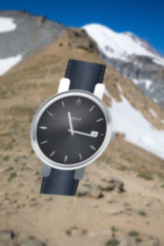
11.16
